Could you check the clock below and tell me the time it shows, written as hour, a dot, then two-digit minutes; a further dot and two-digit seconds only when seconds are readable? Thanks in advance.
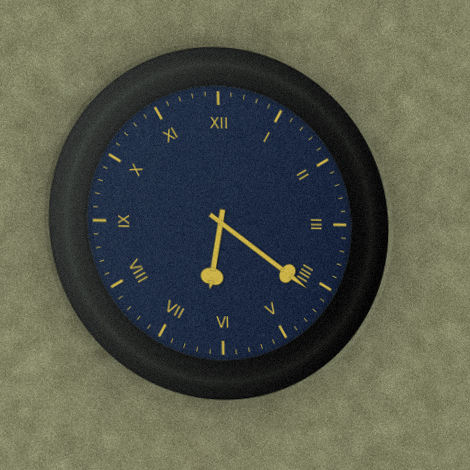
6.21
